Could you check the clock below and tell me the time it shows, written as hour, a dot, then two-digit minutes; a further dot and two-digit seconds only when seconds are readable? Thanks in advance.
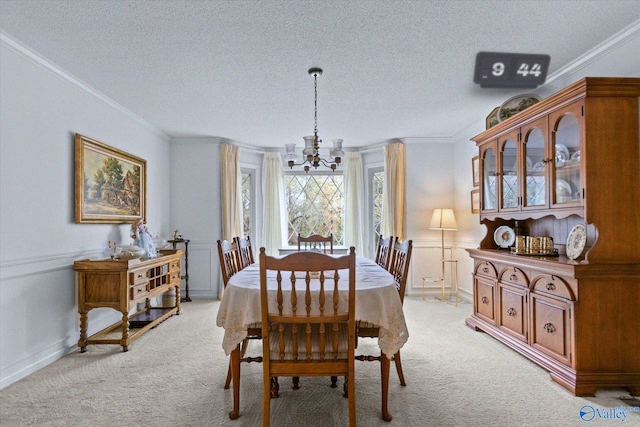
9.44
